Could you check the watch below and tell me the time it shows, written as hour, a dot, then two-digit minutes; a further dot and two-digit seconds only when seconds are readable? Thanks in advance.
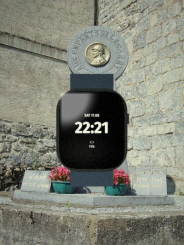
22.21
